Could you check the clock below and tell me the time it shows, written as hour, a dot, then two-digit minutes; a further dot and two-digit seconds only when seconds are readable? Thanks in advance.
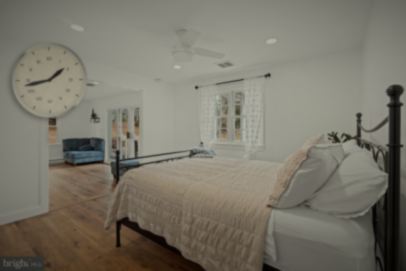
1.43
